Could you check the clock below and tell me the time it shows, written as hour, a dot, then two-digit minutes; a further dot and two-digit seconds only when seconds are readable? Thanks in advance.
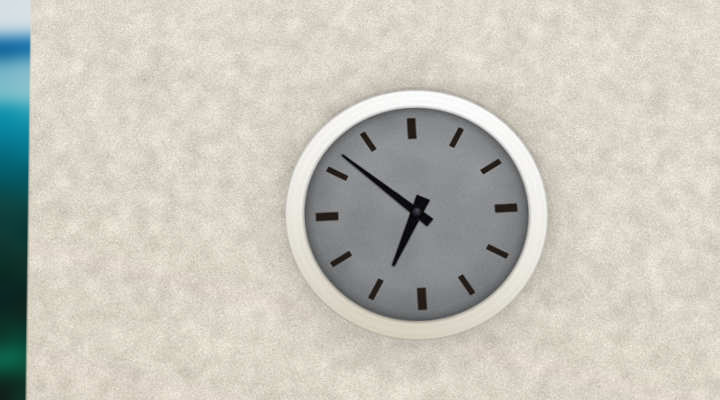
6.52
